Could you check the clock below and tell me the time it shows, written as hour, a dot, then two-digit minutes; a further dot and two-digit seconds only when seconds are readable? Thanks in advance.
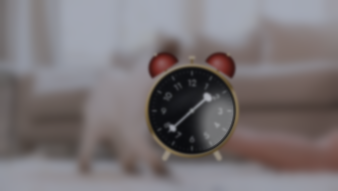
1.38
